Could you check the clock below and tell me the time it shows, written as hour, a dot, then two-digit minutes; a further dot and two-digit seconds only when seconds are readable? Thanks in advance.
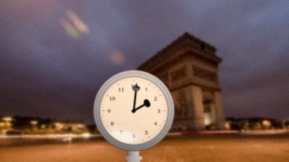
2.01
